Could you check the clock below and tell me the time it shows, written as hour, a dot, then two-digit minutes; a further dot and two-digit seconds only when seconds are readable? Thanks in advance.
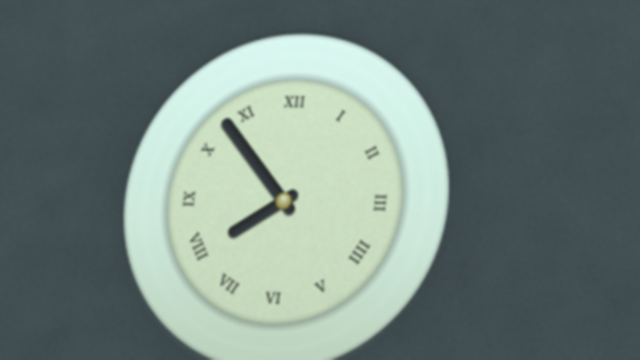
7.53
